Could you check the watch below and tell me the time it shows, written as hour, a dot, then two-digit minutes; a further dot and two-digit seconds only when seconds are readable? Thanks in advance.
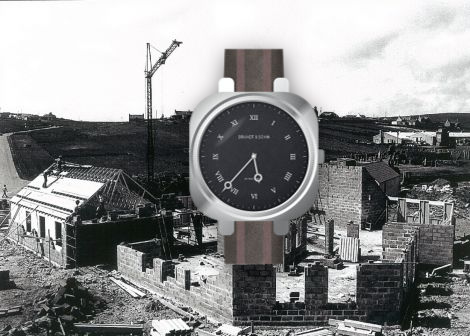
5.37
